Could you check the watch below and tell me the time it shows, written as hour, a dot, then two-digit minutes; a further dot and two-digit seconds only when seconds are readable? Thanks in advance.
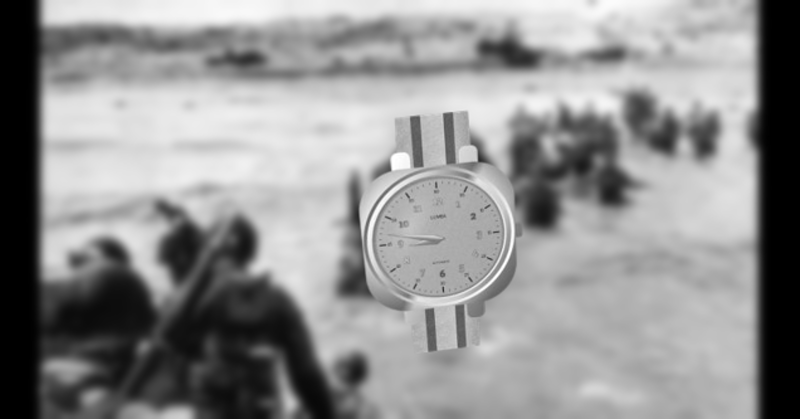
8.47
